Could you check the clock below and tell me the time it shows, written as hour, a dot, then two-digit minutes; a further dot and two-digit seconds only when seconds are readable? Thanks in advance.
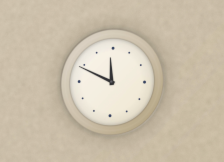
11.49
